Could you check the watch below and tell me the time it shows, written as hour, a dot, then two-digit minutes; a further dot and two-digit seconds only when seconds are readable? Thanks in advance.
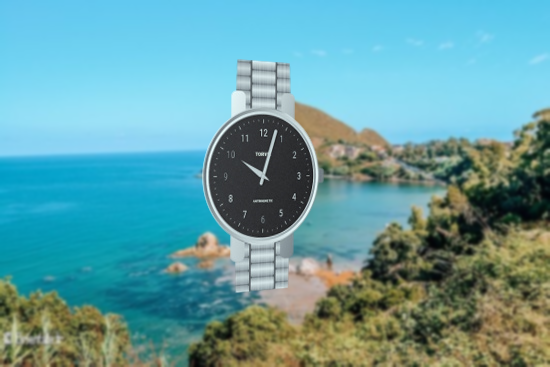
10.03
